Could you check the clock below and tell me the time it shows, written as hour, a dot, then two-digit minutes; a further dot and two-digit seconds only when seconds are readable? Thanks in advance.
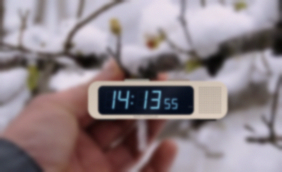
14.13
